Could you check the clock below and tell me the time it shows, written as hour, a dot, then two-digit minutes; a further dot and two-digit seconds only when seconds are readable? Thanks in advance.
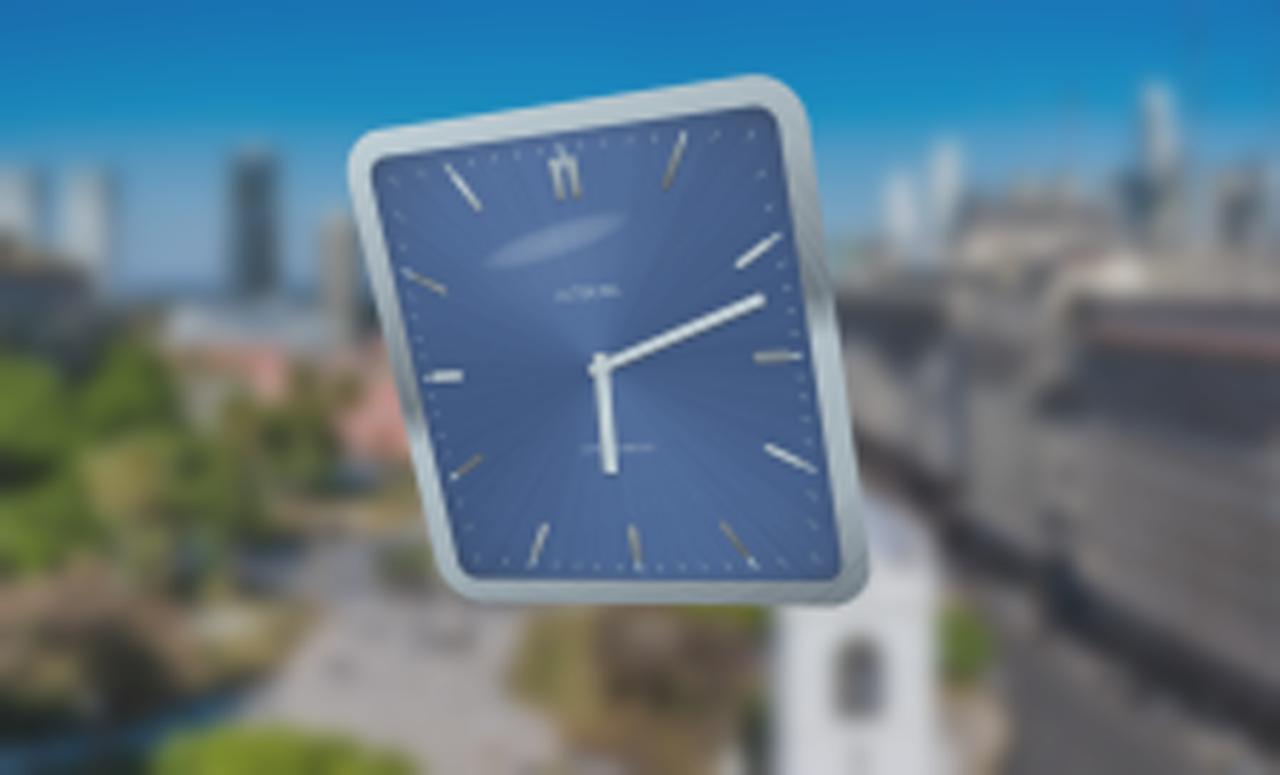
6.12
